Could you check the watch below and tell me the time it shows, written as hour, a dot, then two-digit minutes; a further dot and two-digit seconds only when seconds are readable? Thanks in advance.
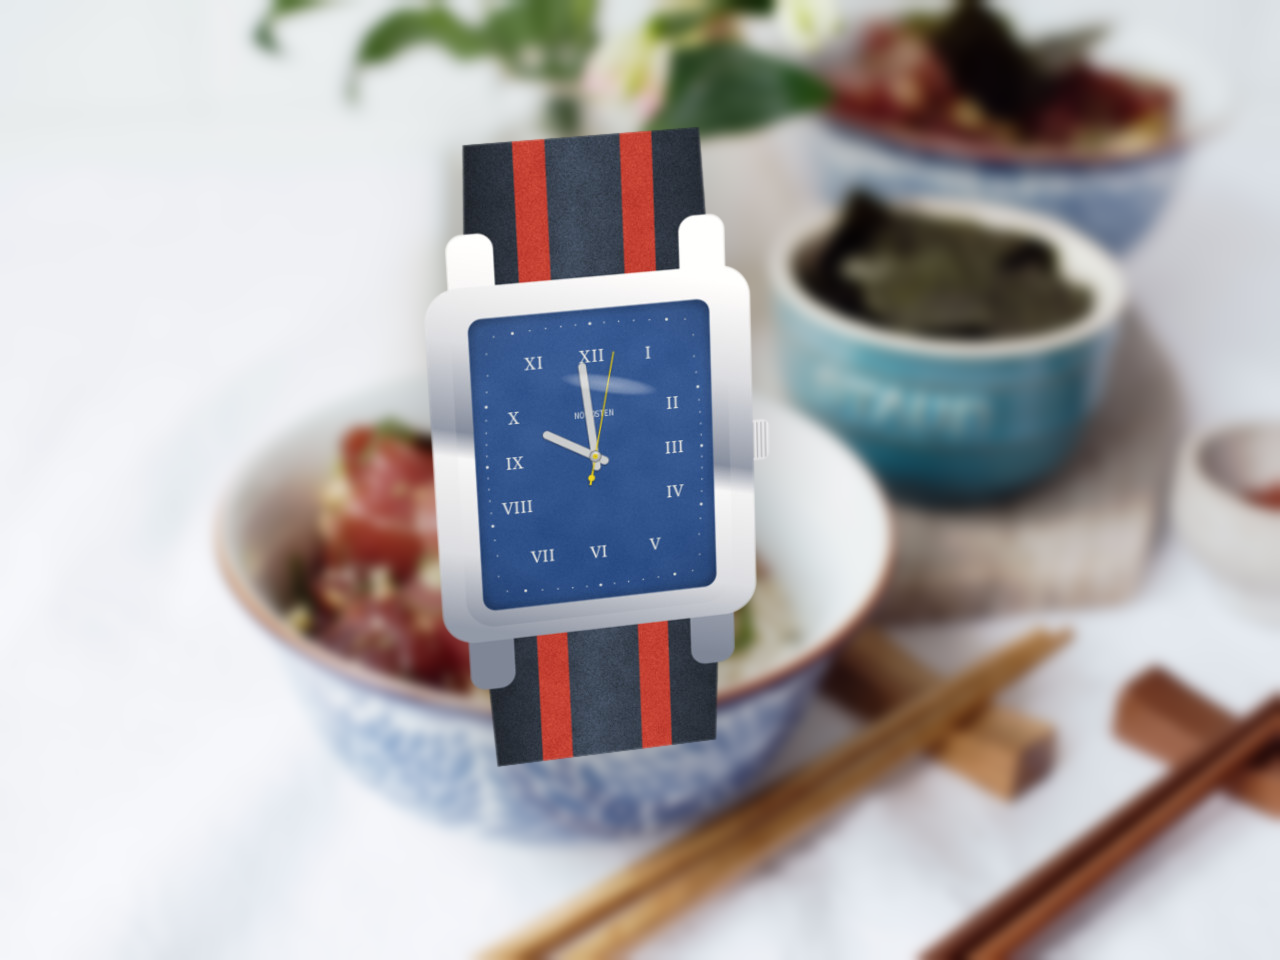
9.59.02
